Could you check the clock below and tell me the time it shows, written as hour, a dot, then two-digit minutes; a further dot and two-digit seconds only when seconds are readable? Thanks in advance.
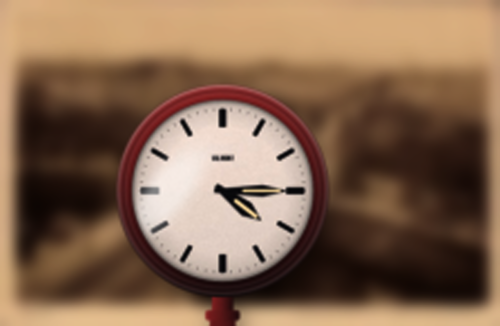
4.15
